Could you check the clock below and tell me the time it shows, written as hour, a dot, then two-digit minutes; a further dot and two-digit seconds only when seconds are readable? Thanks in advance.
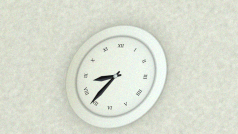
8.36
